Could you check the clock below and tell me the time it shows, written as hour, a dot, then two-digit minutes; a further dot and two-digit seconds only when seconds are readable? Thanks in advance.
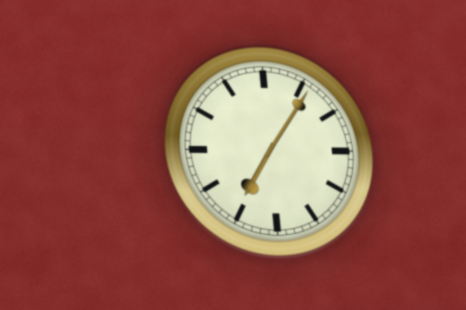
7.06
